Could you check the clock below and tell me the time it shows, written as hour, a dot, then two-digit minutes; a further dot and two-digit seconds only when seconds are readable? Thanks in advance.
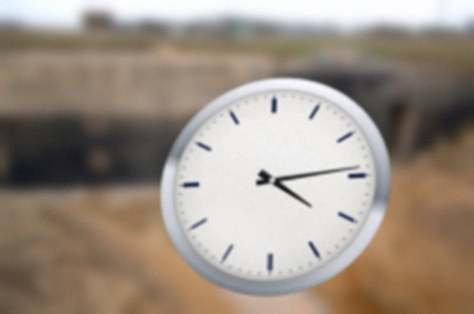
4.14
